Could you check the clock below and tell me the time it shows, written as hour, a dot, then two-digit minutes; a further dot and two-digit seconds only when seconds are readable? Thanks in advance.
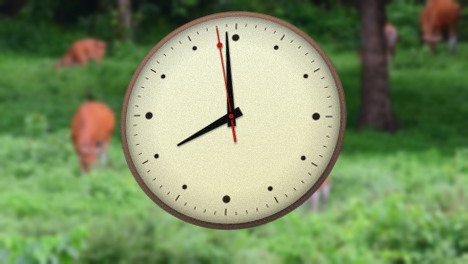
7.58.58
